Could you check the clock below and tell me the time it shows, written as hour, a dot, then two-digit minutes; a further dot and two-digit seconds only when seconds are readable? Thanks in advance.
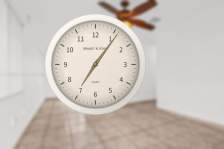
7.06
